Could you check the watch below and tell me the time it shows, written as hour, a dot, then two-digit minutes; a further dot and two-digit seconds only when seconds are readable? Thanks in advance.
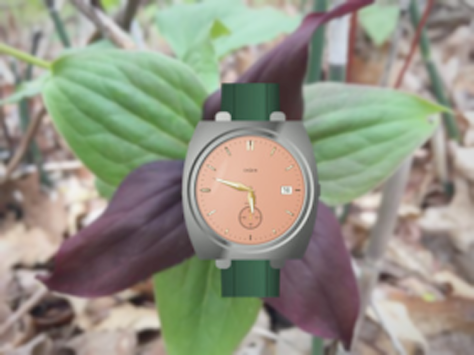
5.48
